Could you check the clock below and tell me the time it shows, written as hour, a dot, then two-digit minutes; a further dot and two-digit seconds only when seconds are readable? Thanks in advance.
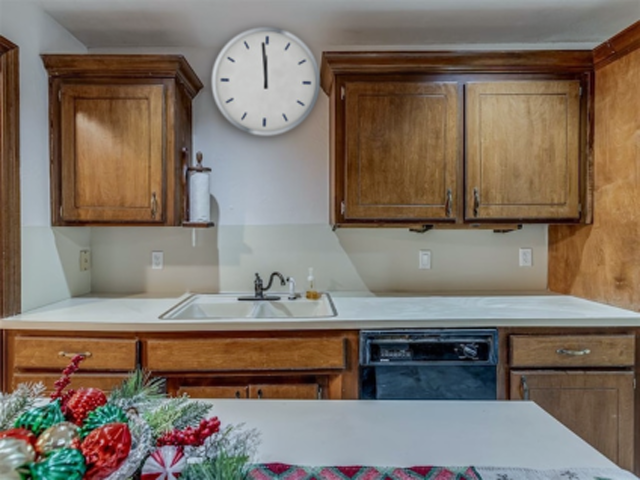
11.59
